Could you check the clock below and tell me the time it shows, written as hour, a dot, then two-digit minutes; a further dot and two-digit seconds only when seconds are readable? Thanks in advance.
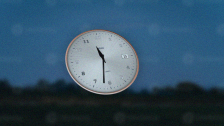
11.32
